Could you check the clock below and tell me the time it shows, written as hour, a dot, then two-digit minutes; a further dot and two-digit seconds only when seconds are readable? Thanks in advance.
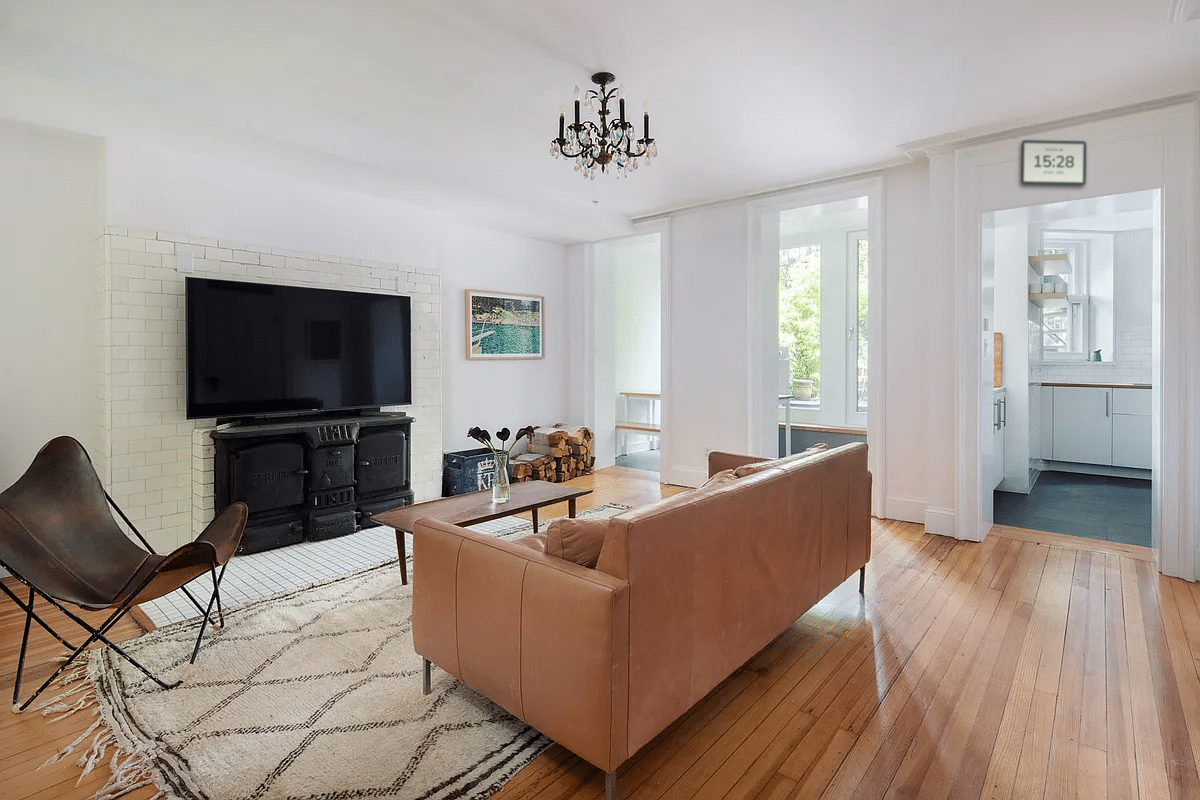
15.28
